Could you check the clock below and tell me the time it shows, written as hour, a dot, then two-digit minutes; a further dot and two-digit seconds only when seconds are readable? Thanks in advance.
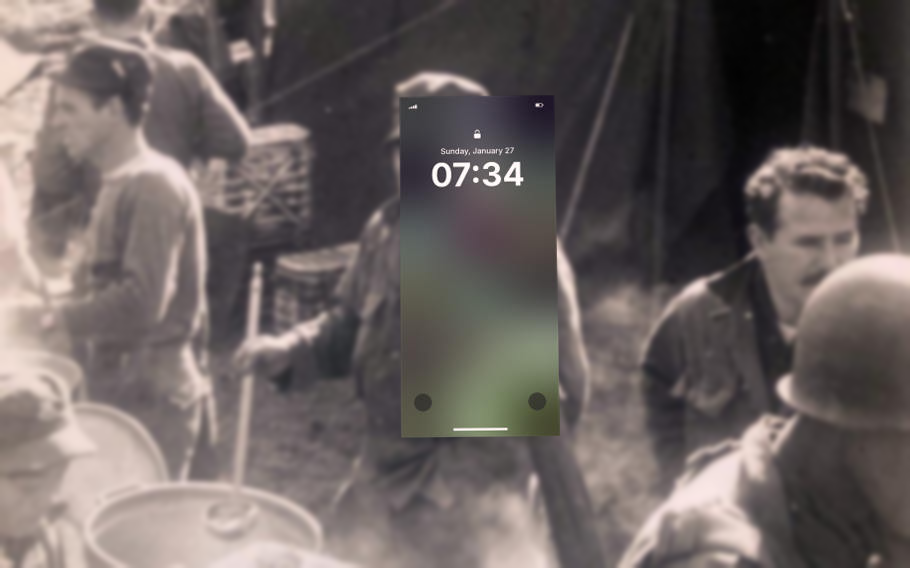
7.34
